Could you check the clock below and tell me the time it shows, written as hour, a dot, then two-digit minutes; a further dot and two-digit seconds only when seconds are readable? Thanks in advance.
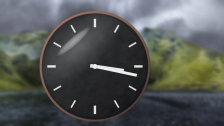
3.17
